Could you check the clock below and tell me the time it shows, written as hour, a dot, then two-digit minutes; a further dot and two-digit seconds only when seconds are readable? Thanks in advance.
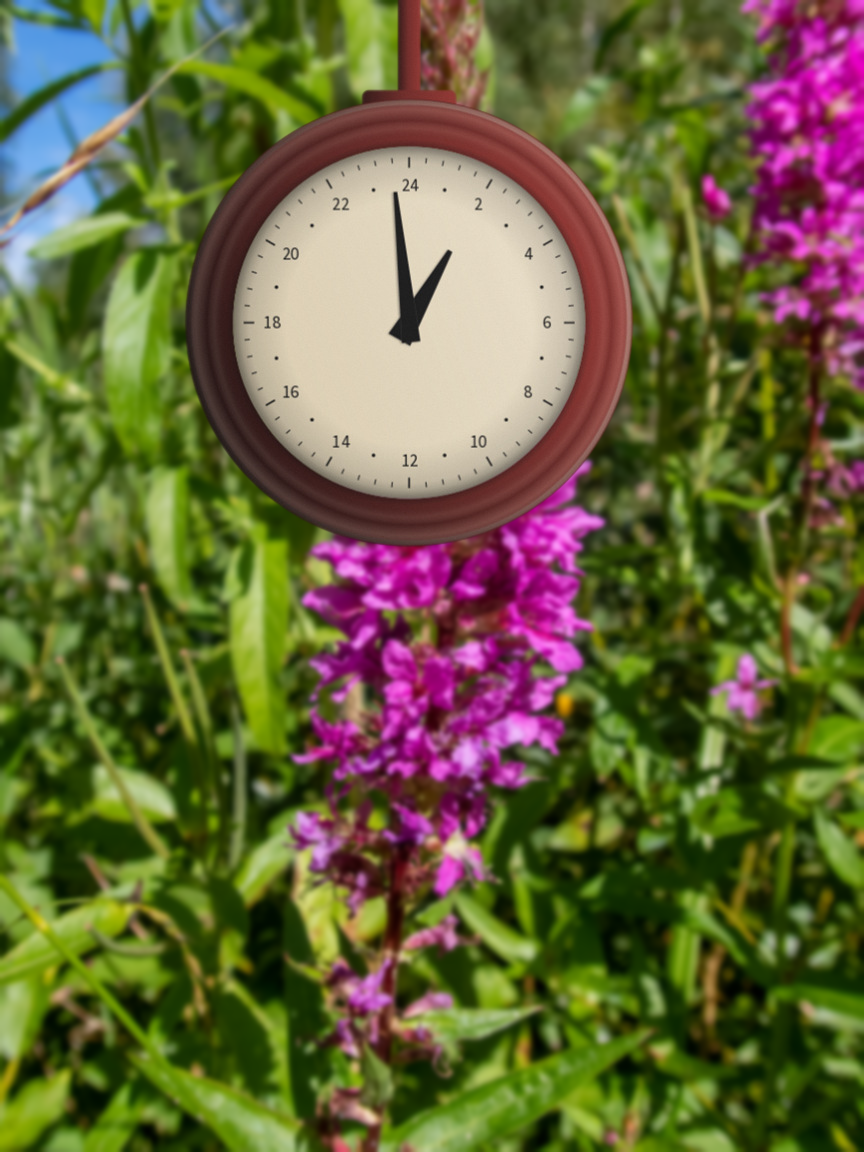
1.59
